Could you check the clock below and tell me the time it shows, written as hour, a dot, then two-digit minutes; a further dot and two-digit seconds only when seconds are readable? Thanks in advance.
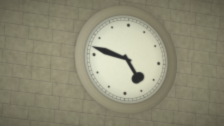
4.47
